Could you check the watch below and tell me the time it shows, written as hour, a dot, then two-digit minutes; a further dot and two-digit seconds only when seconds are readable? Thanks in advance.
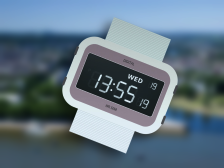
13.55.19
